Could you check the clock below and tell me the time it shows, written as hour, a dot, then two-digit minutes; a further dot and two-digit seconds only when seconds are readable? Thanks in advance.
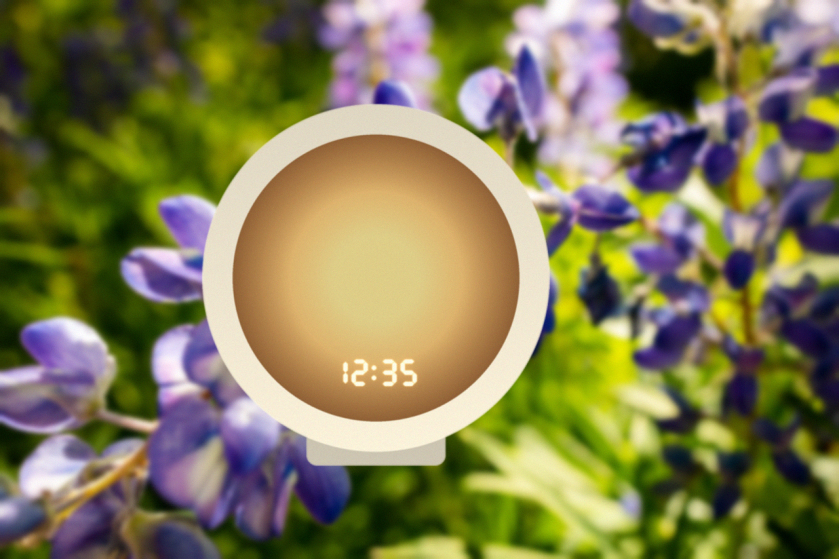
12.35
